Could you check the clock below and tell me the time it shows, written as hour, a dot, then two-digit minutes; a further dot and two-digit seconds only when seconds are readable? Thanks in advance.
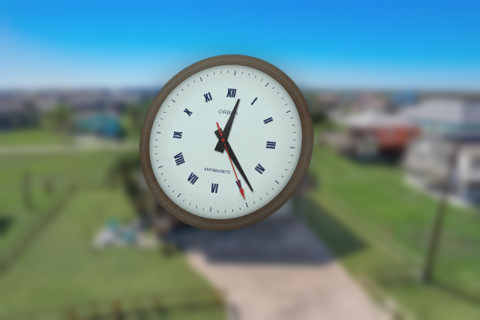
12.23.25
